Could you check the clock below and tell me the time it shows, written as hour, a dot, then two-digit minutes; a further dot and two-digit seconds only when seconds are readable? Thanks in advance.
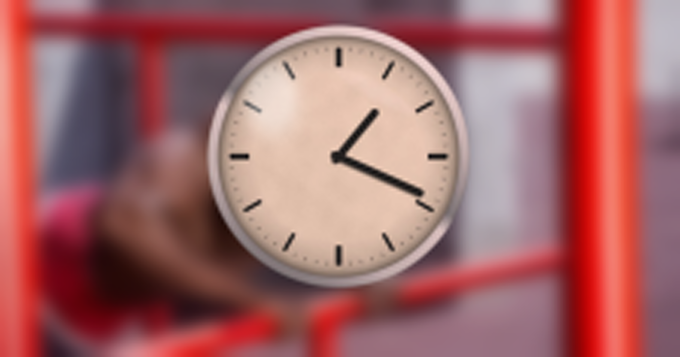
1.19
